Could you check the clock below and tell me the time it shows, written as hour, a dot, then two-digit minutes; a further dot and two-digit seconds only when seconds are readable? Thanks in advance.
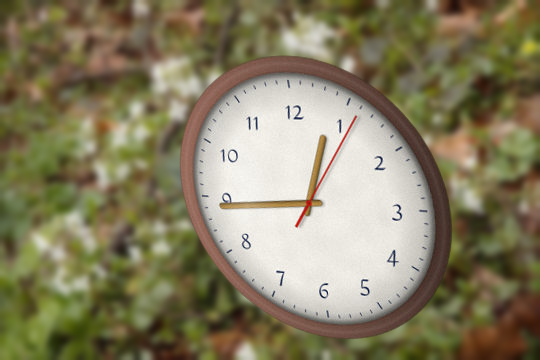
12.44.06
